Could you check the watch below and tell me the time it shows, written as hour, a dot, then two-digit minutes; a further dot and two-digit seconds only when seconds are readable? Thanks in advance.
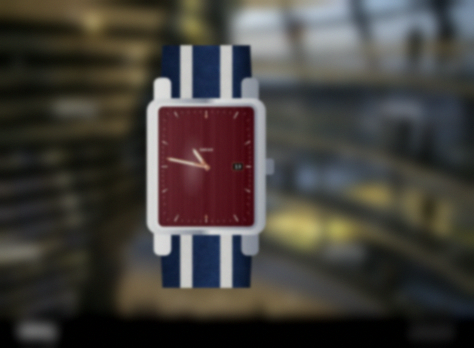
10.47
